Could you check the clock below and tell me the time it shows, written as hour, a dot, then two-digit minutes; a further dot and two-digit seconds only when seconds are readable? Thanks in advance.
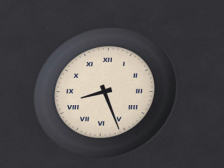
8.26
